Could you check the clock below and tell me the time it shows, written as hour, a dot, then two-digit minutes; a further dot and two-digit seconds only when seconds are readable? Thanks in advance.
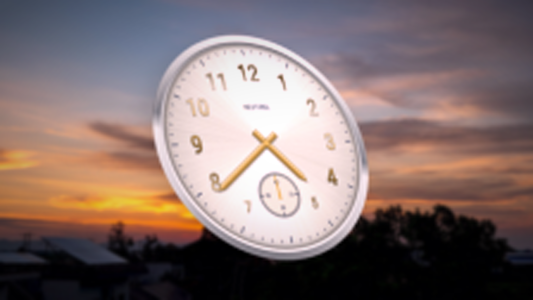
4.39
